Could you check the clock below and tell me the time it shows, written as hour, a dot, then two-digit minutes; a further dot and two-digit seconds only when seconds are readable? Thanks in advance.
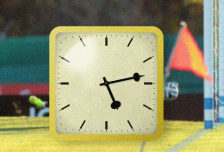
5.13
